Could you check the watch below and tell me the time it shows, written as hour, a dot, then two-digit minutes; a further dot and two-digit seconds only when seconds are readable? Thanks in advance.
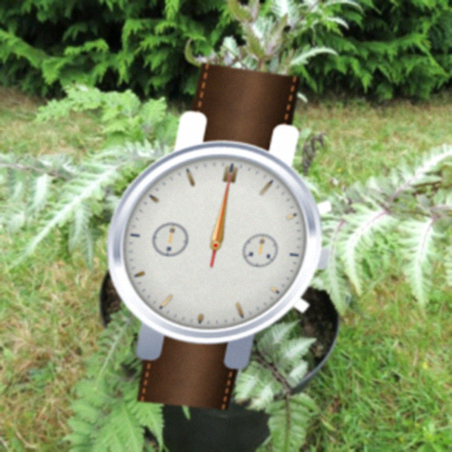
12.00
